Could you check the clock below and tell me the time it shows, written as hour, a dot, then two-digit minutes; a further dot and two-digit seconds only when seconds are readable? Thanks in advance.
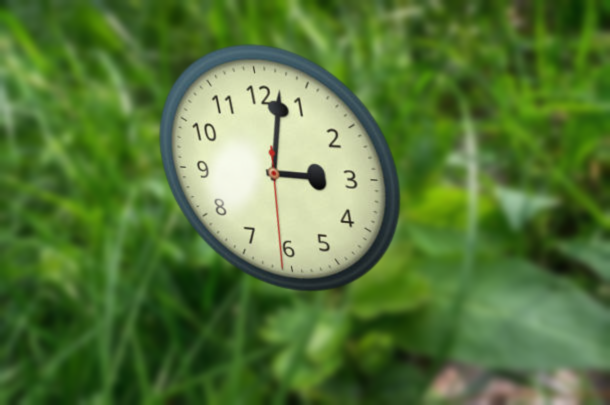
3.02.31
